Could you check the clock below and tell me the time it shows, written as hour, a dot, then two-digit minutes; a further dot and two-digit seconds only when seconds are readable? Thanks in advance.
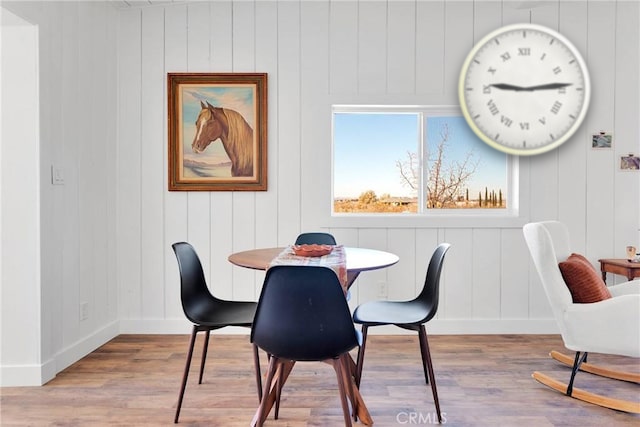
9.14
